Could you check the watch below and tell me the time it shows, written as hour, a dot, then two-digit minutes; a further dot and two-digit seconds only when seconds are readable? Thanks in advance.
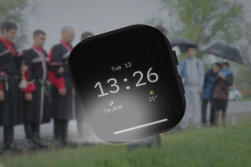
13.26
